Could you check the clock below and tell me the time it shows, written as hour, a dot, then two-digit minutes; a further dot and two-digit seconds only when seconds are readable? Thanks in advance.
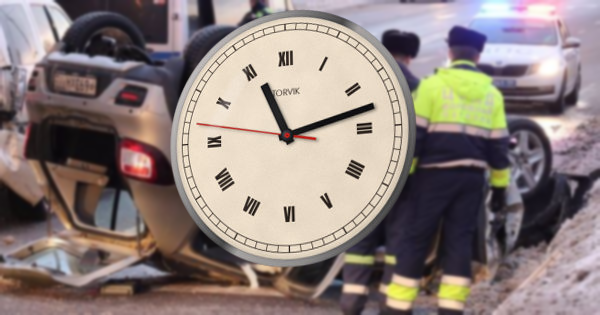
11.12.47
